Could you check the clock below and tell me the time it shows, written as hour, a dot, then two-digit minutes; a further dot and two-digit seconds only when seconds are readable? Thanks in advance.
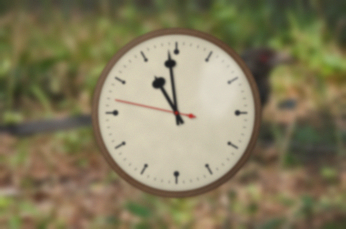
10.58.47
